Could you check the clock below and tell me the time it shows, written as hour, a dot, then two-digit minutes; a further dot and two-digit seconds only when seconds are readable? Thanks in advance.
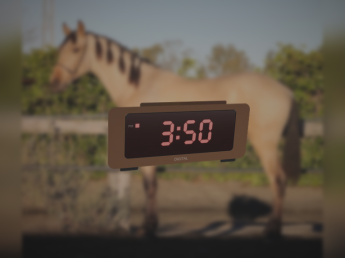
3.50
